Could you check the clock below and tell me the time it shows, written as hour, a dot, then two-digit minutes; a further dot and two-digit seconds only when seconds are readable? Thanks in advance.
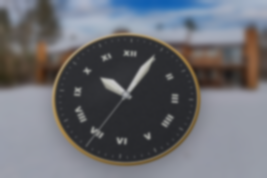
10.04.35
